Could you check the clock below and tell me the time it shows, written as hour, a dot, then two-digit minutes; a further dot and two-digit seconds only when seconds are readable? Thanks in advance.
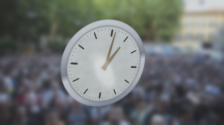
1.01
